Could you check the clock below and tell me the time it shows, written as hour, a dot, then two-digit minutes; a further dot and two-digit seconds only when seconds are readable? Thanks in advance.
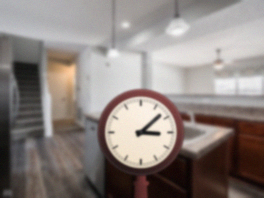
3.08
